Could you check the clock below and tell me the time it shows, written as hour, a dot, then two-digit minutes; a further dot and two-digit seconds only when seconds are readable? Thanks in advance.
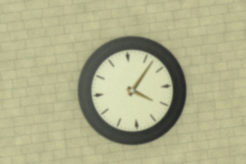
4.07
